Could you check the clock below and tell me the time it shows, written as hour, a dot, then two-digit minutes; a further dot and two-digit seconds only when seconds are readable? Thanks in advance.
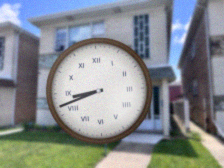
8.42
